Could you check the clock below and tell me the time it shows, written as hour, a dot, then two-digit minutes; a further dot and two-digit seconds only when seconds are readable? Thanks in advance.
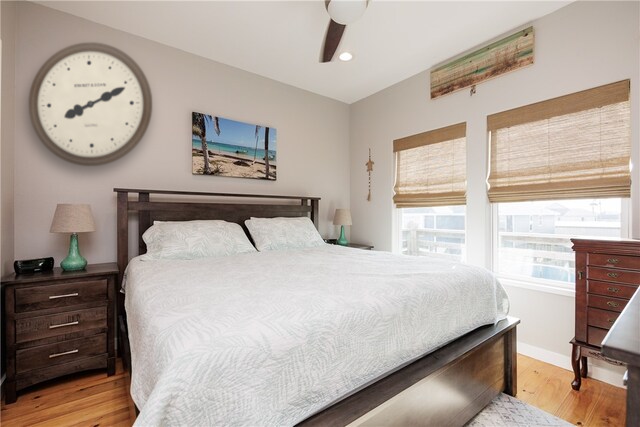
8.11
